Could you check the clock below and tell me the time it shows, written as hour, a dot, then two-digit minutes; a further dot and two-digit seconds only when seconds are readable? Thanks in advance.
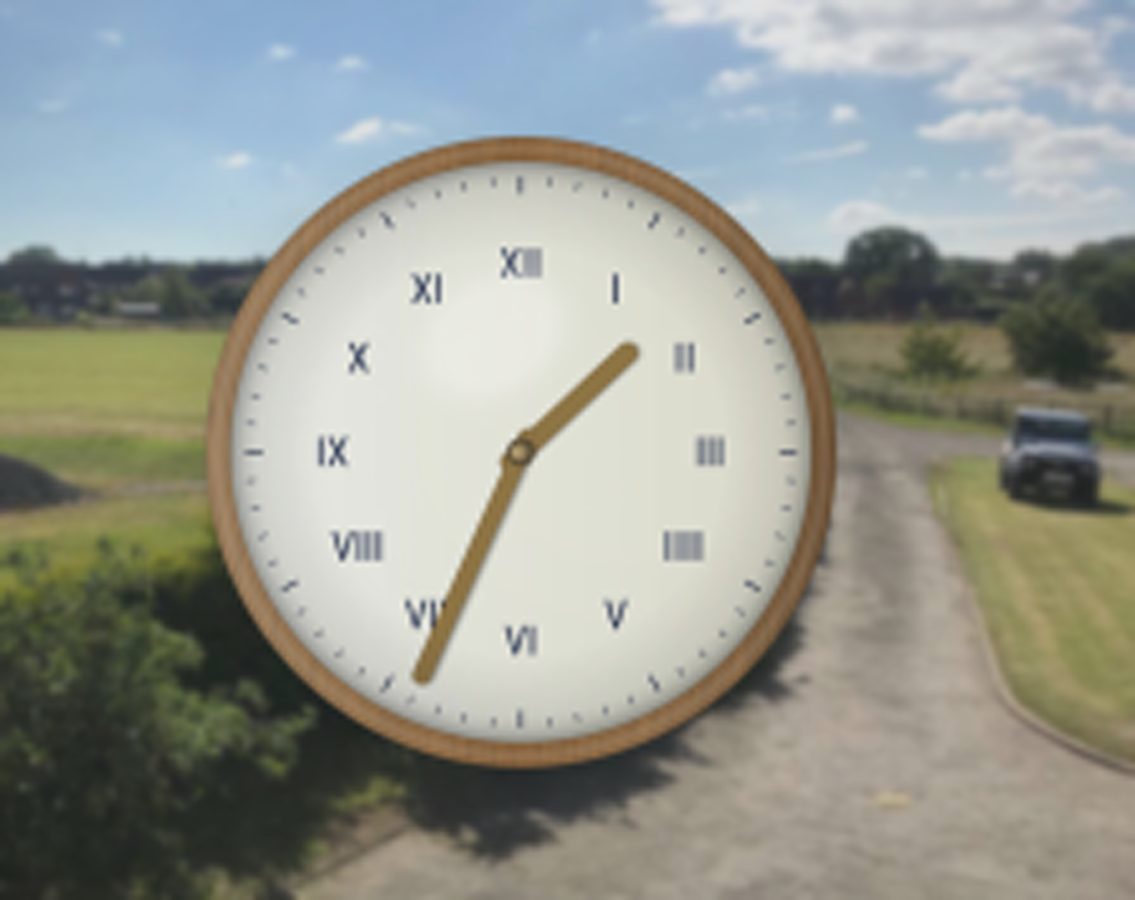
1.34
